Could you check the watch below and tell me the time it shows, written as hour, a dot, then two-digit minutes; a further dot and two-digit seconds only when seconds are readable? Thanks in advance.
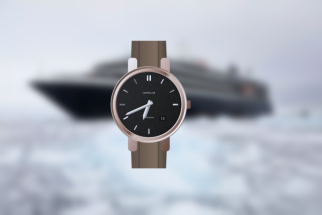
6.41
